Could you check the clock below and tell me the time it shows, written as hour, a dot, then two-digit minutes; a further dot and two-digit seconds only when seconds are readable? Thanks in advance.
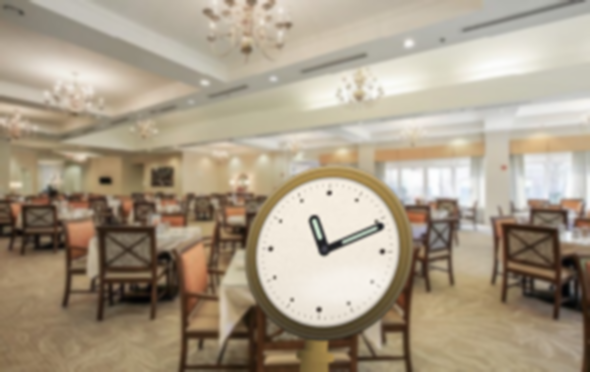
11.11
